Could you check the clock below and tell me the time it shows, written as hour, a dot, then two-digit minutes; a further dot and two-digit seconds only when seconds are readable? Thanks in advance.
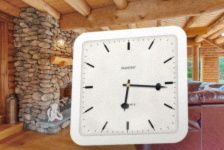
6.16
